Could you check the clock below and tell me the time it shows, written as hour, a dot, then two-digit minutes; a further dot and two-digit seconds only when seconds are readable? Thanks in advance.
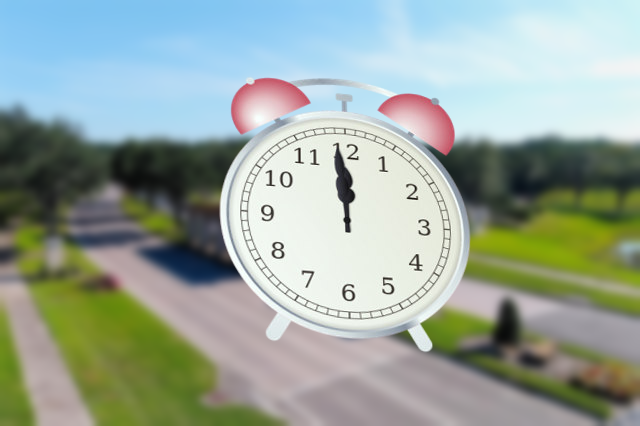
11.59
